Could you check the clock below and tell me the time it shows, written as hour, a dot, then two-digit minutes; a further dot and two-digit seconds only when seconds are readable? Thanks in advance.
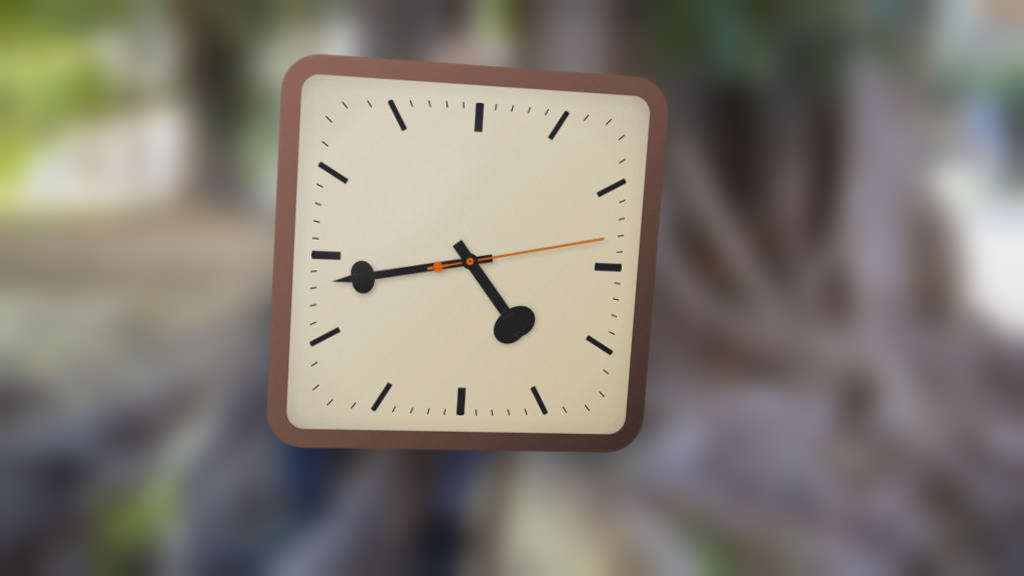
4.43.13
